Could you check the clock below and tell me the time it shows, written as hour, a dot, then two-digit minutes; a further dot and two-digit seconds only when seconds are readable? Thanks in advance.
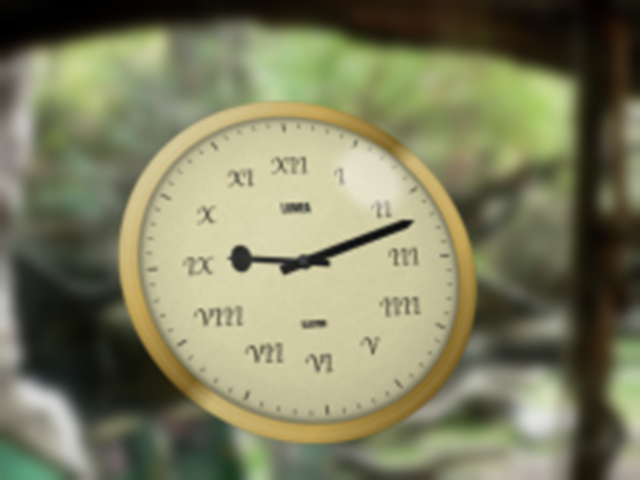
9.12
